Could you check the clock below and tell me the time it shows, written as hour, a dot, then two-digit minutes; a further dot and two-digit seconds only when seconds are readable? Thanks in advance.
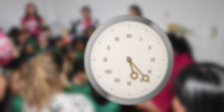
5.23
